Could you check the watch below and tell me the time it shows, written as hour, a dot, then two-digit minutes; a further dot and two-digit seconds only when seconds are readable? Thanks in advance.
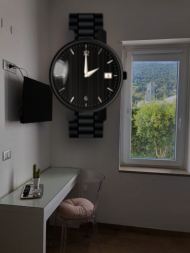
2.00
